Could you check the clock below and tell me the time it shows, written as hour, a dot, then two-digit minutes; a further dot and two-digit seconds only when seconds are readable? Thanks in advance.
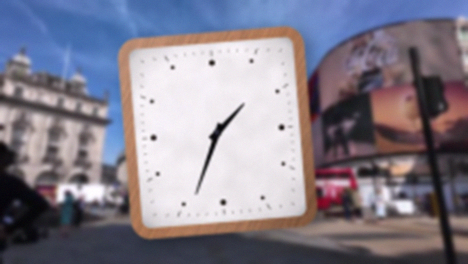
1.34
